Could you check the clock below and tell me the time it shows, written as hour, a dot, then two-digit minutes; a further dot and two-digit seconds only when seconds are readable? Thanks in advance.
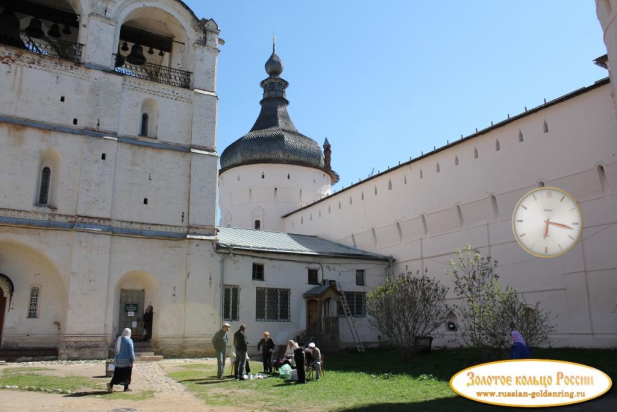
6.17
